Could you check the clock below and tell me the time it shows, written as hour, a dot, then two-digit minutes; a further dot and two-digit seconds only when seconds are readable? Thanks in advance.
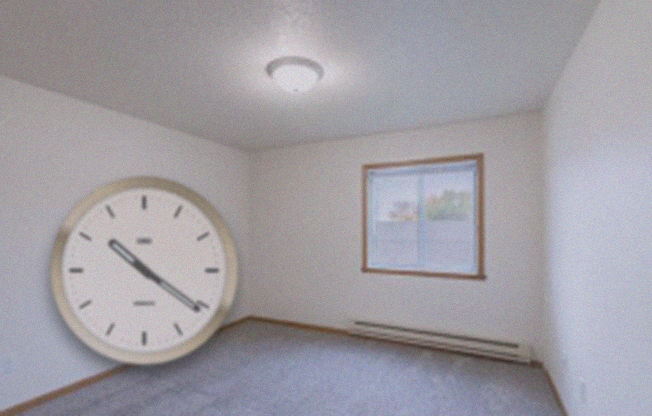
10.21
